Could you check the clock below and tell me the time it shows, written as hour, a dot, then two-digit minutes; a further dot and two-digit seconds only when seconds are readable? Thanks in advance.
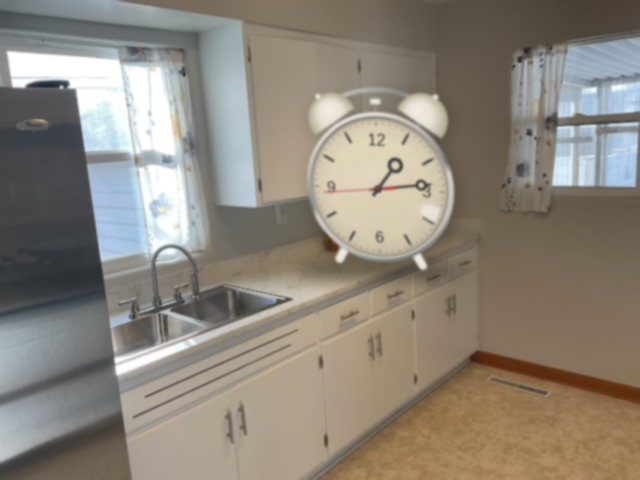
1.13.44
